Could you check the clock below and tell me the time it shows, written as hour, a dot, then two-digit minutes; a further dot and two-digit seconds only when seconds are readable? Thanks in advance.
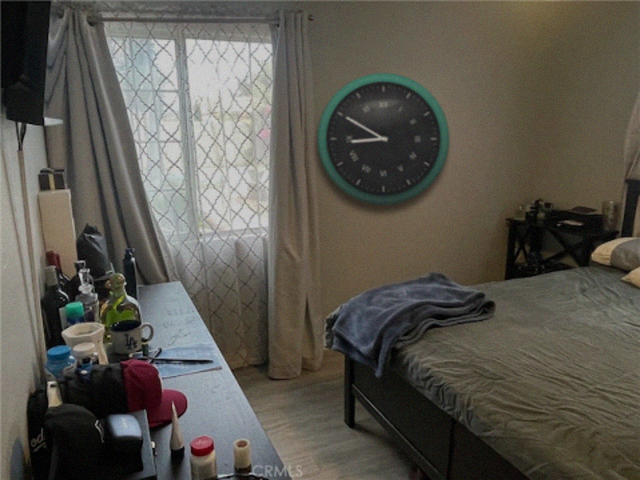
8.50
